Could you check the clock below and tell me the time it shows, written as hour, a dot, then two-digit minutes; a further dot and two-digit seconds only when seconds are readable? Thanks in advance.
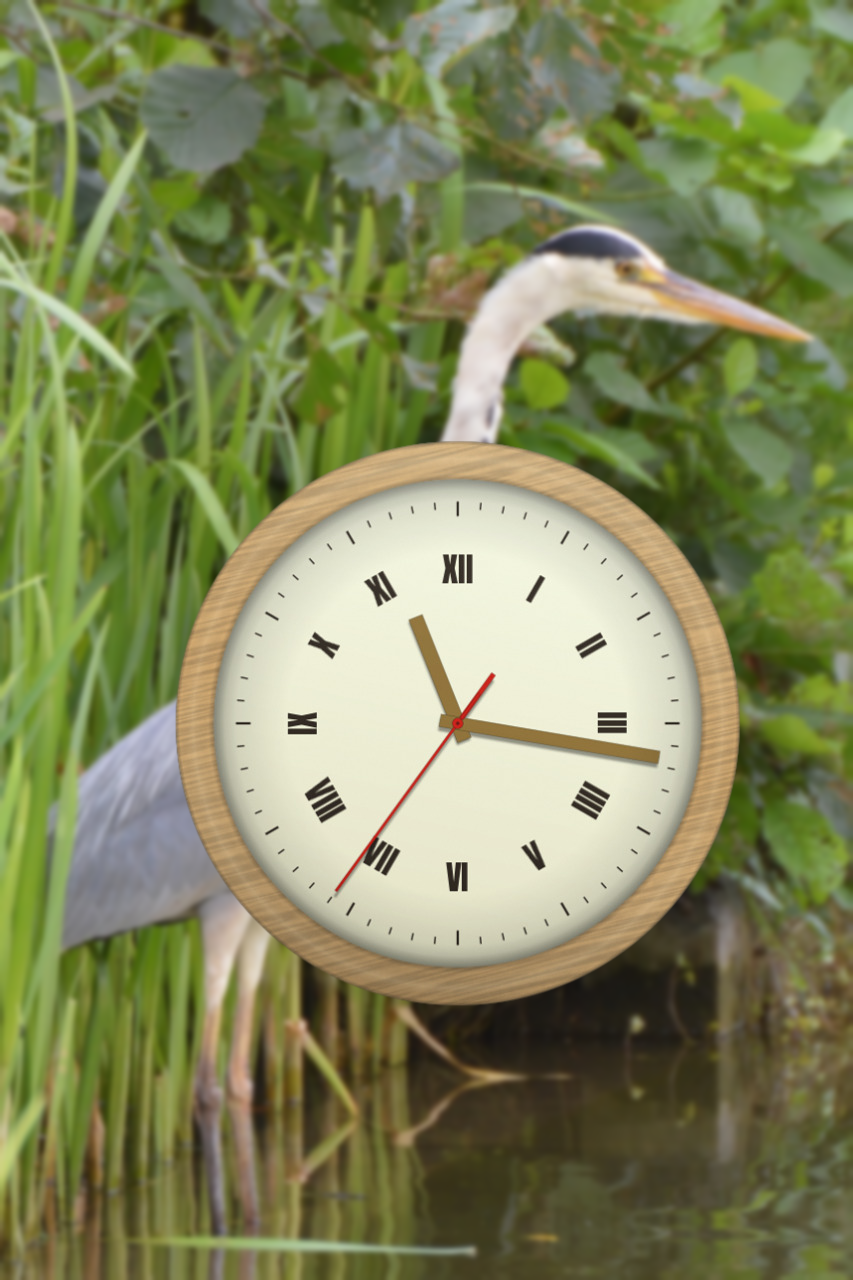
11.16.36
